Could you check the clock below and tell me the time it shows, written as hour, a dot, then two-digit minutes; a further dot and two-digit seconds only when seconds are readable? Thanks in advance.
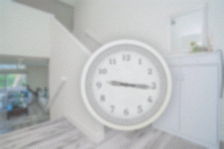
9.16
